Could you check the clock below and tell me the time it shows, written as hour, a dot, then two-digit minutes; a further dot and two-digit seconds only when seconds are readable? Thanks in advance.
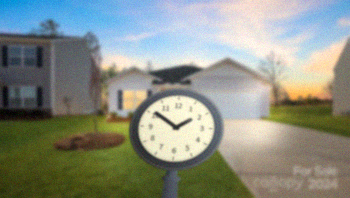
1.51
